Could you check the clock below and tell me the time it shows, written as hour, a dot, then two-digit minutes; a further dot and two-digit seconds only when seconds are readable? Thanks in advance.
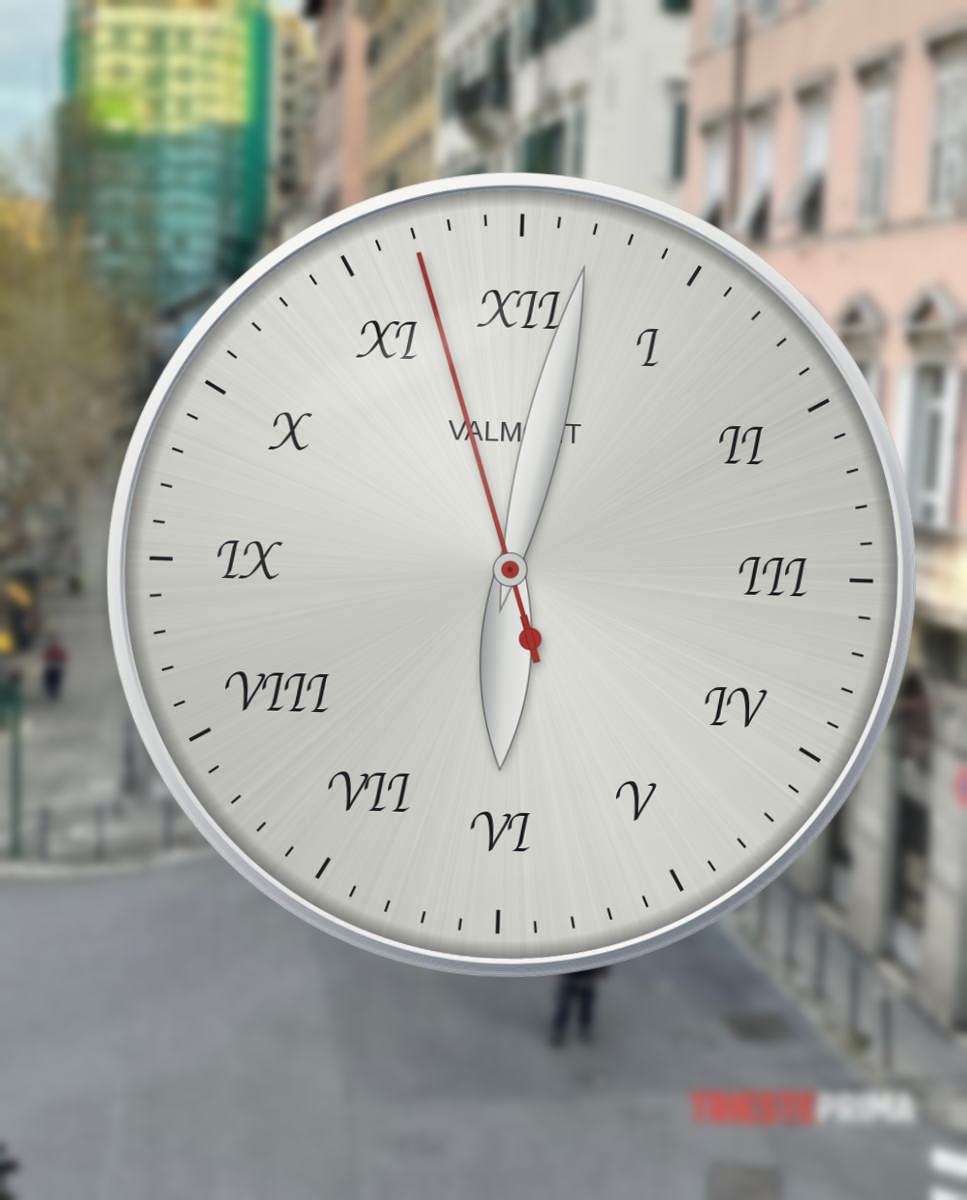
6.01.57
